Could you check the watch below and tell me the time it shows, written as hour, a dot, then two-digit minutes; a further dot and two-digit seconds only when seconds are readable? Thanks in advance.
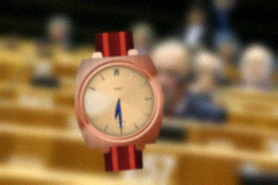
6.30
